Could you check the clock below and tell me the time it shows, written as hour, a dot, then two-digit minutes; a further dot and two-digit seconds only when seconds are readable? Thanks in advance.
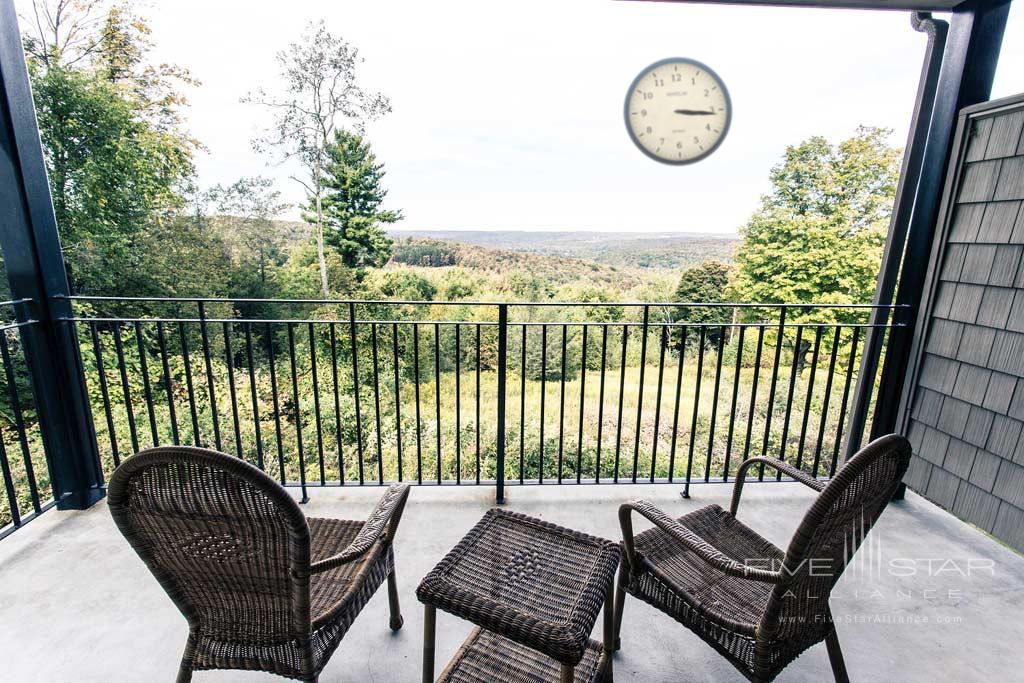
3.16
